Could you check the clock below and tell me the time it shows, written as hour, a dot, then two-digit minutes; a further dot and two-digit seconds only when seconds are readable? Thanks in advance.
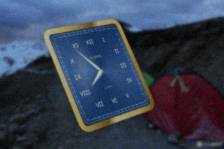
7.54
